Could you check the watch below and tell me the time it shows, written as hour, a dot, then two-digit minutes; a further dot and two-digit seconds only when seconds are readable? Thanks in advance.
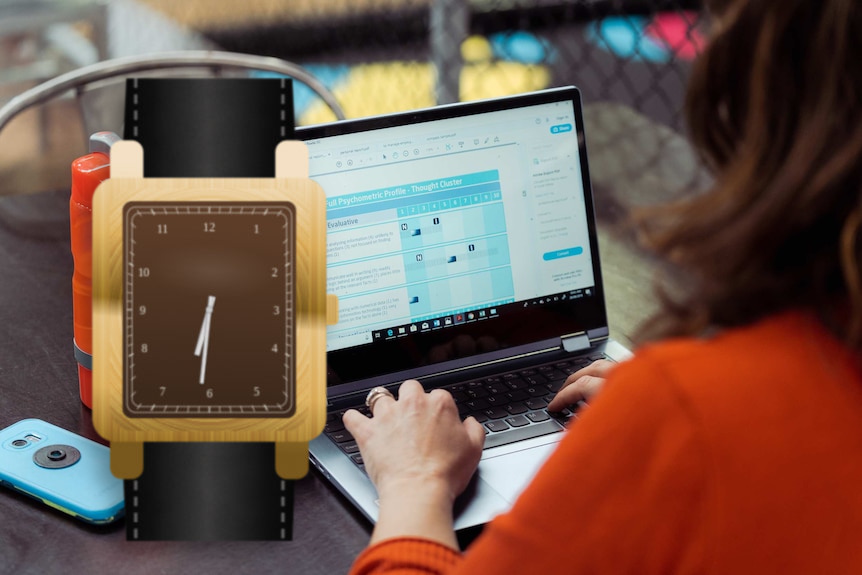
6.31
